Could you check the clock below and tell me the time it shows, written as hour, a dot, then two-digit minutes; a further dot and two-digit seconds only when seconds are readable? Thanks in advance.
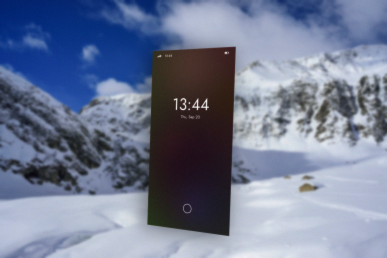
13.44
